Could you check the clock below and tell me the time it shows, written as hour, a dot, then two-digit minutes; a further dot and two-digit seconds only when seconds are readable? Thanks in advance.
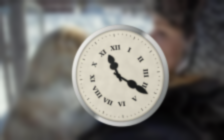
11.21
